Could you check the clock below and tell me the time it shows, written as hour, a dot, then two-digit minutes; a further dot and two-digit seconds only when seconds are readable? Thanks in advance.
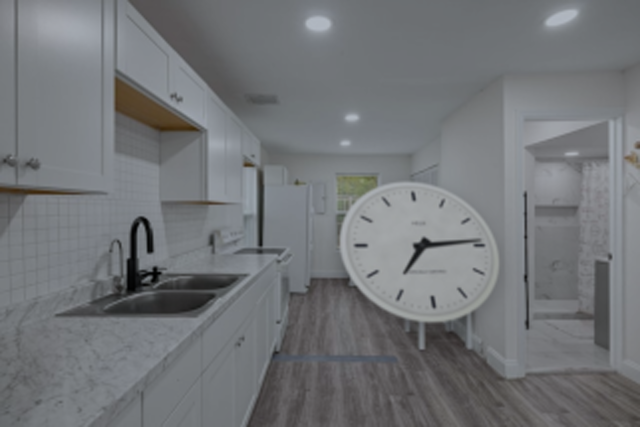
7.14
